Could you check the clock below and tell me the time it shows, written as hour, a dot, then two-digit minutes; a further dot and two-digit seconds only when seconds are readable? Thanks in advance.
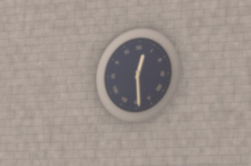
12.29
